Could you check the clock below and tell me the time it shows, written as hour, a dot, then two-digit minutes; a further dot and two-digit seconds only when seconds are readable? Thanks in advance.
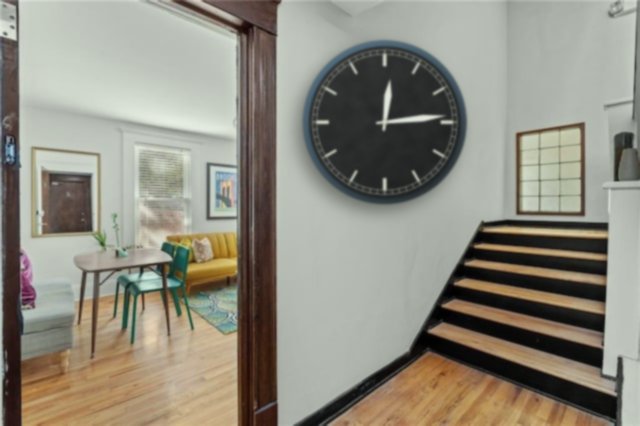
12.14
